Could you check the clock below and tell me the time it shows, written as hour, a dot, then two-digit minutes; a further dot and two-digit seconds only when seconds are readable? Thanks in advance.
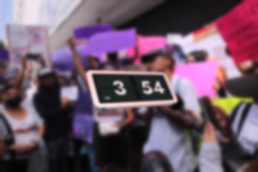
3.54
